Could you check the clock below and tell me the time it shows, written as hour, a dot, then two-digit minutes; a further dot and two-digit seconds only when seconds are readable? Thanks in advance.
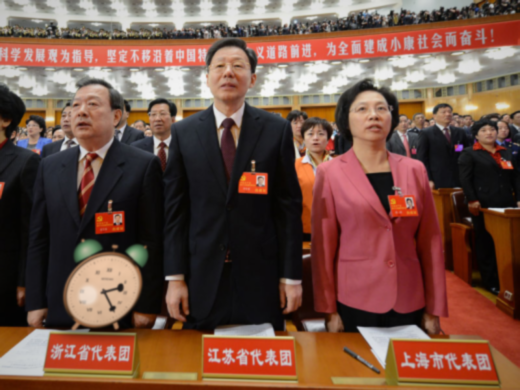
2.24
